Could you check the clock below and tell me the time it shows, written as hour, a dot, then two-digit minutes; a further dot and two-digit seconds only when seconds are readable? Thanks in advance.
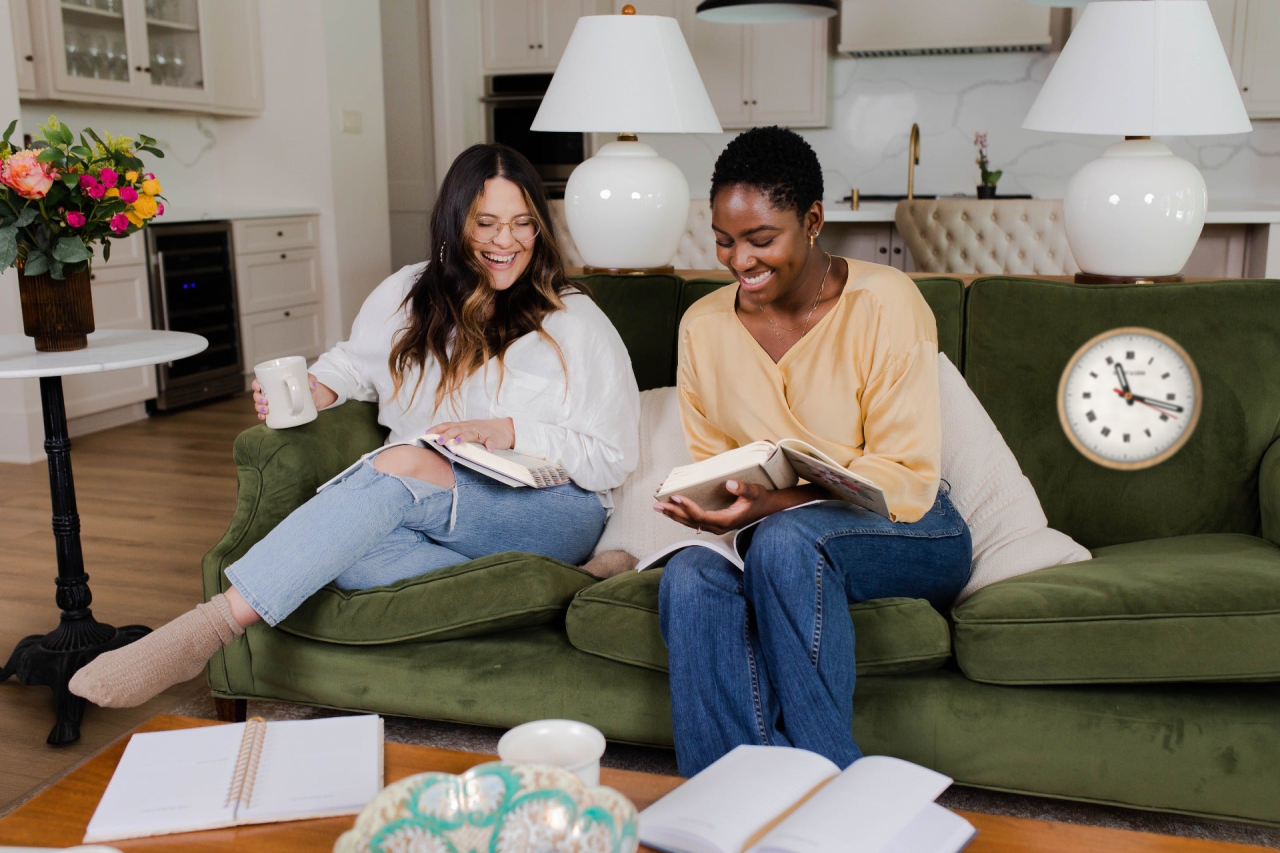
11.17.19
